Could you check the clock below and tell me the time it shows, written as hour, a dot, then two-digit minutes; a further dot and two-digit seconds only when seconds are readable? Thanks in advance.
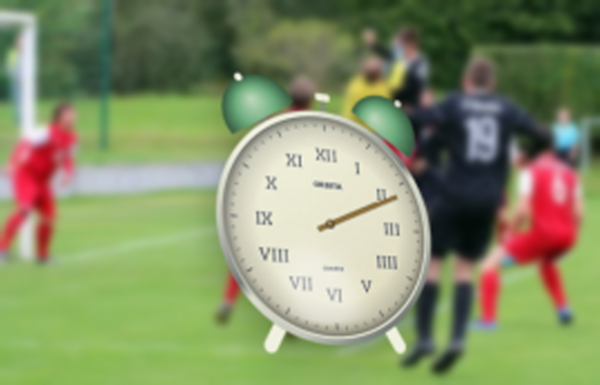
2.11
